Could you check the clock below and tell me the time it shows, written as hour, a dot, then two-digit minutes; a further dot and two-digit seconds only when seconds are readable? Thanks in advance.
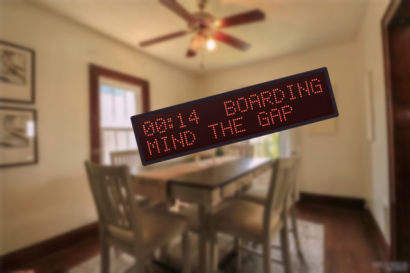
0.14
